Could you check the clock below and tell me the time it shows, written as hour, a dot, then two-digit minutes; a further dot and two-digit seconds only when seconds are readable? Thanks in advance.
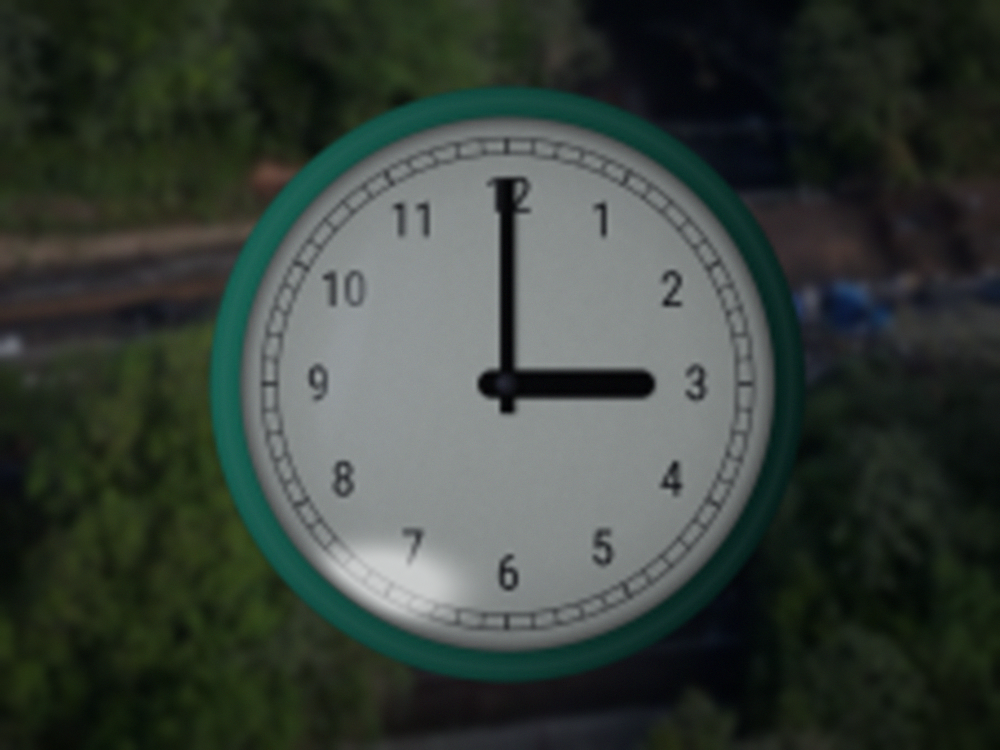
3.00
